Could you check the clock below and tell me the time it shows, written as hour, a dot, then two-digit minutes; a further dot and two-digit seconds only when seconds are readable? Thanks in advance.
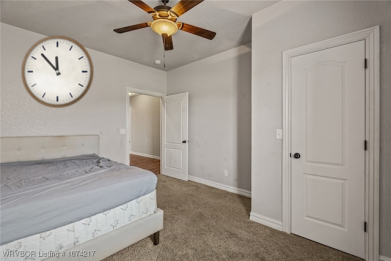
11.53
